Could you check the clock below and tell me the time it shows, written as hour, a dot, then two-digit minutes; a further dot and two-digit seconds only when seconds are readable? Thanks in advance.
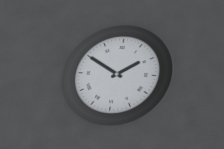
1.50
